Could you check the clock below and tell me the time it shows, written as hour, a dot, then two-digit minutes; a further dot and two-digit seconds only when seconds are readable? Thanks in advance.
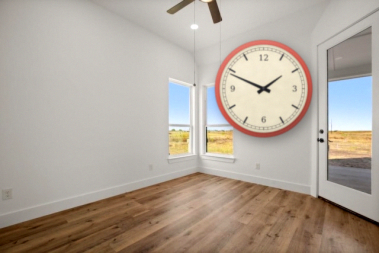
1.49
